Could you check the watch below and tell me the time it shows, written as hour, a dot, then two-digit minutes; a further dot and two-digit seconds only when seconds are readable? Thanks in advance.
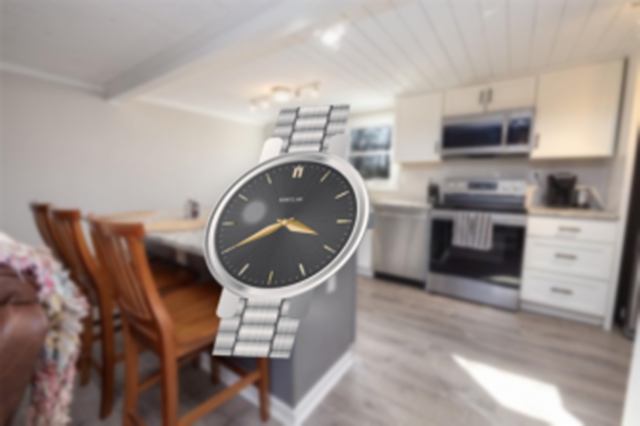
3.40
